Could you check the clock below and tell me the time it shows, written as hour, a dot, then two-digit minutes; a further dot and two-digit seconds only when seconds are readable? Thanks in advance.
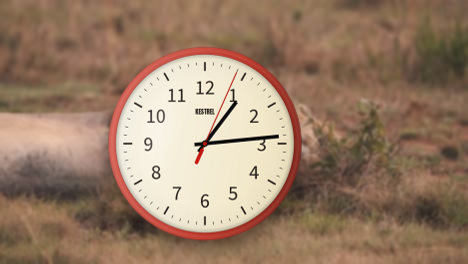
1.14.04
